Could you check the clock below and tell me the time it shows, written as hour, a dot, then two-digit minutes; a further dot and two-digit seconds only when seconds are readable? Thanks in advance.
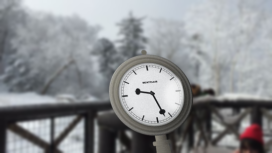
9.27
